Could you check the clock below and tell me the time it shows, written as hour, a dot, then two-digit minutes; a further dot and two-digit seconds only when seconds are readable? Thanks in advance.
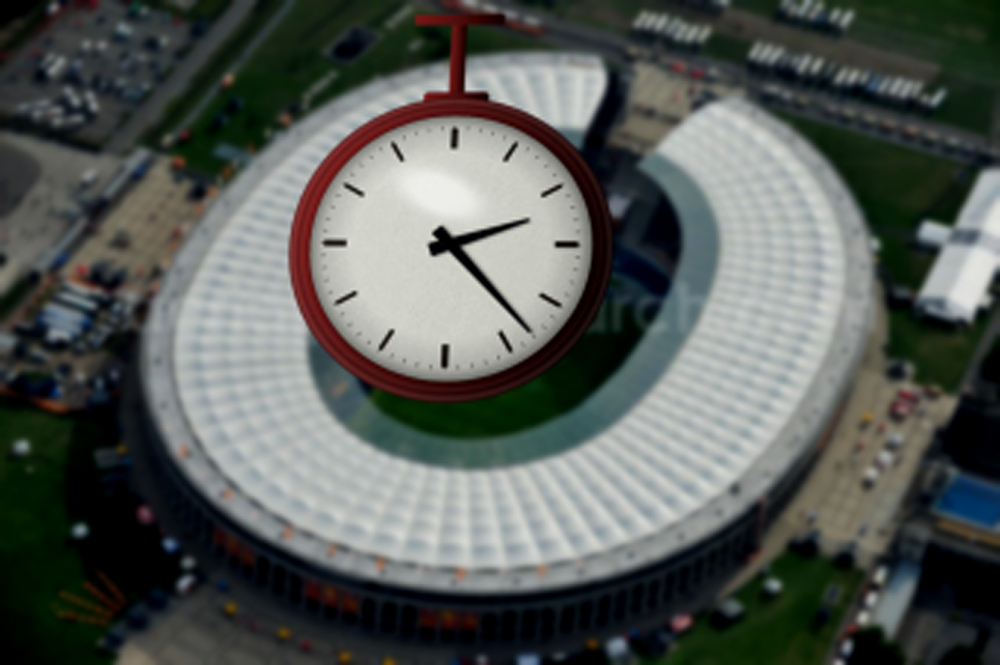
2.23
